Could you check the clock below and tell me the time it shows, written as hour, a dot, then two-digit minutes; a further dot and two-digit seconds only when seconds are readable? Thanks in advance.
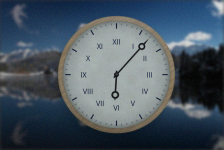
6.07
